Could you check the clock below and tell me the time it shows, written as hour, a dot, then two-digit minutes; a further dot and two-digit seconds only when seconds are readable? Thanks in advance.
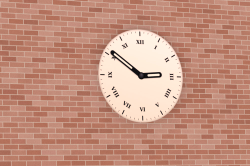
2.51
